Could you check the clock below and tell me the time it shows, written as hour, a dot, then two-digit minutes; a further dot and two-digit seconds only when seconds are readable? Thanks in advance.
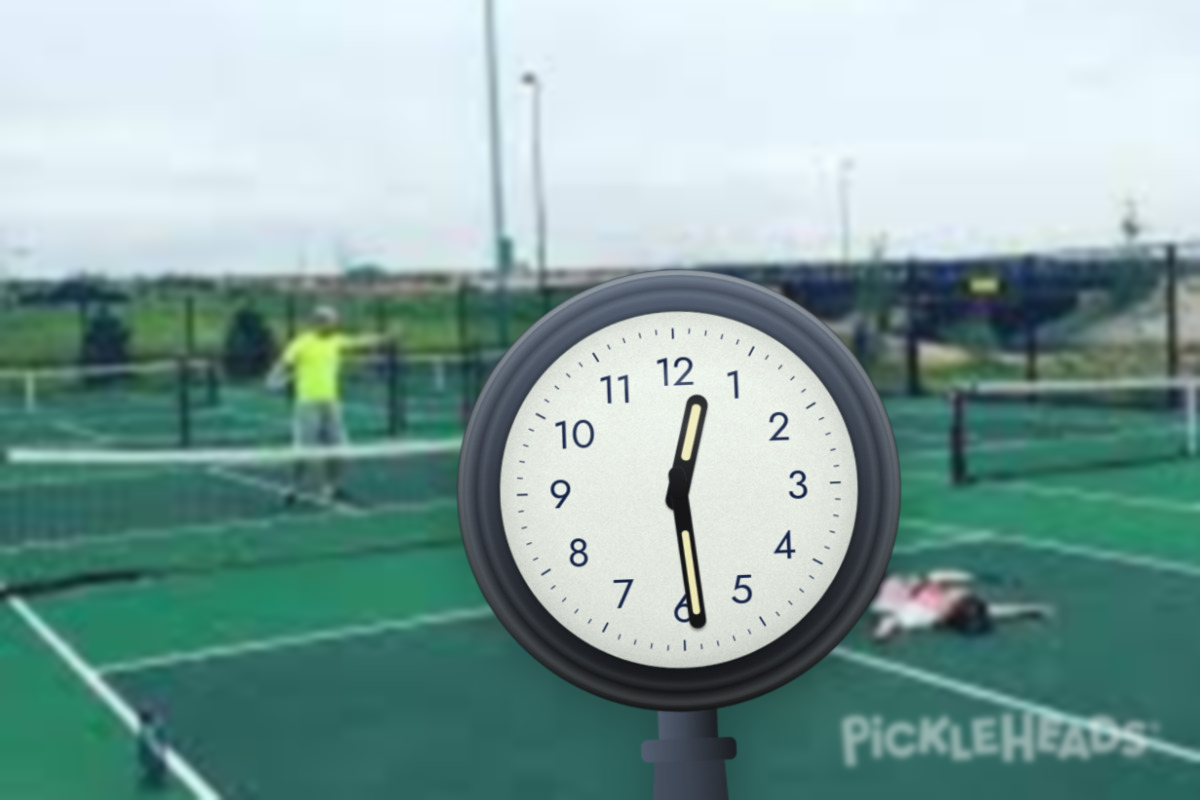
12.29
